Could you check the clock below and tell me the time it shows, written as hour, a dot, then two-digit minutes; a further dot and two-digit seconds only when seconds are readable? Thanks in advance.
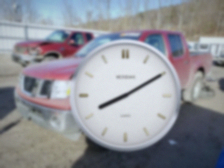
8.10
